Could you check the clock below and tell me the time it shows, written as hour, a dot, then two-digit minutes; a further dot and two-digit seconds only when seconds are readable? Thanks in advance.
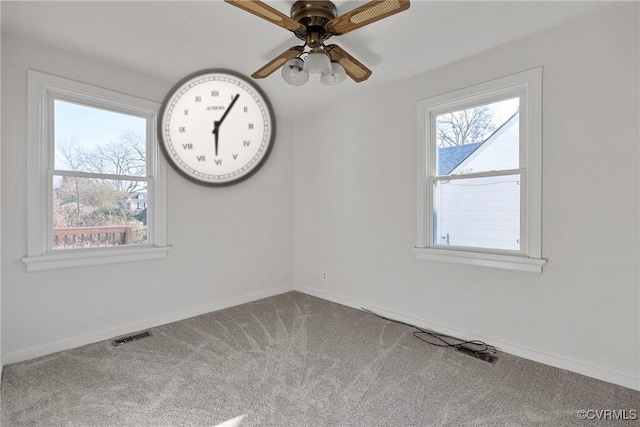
6.06
